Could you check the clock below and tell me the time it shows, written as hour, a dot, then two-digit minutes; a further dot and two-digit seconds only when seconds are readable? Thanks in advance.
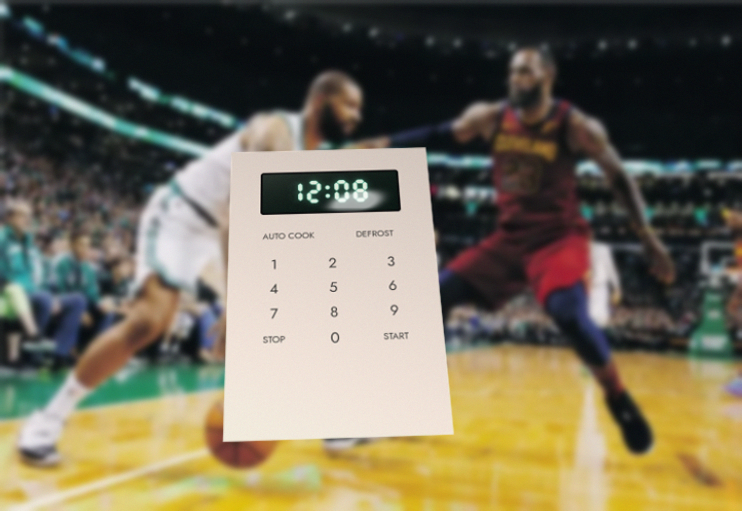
12.08
